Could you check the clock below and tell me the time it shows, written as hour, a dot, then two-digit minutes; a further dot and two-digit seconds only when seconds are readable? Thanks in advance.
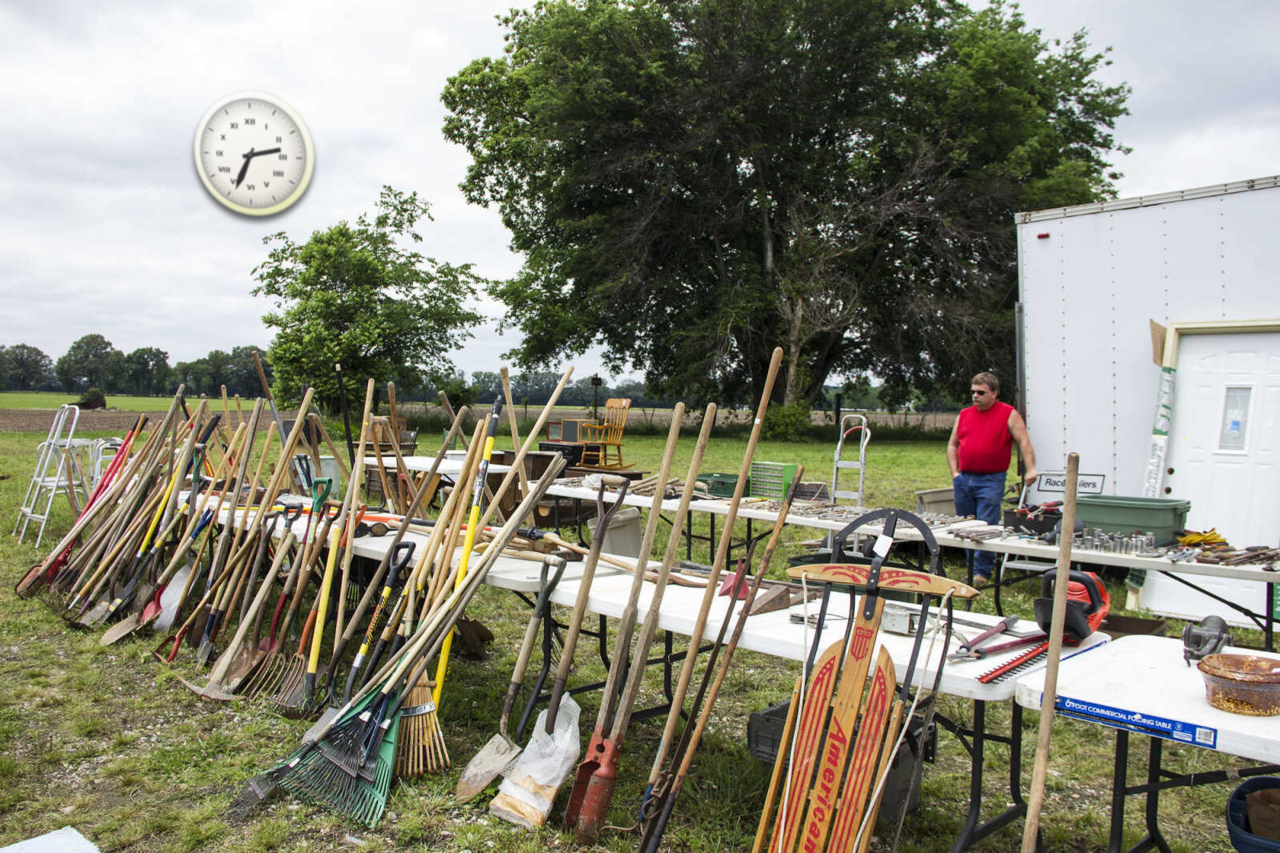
2.34
